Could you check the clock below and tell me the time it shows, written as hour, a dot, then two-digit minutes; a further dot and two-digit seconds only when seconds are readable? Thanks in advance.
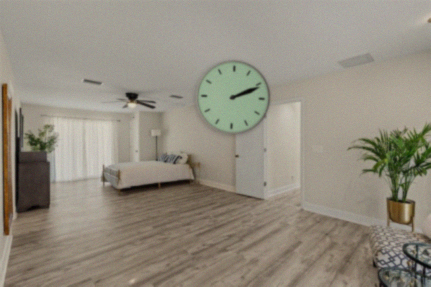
2.11
